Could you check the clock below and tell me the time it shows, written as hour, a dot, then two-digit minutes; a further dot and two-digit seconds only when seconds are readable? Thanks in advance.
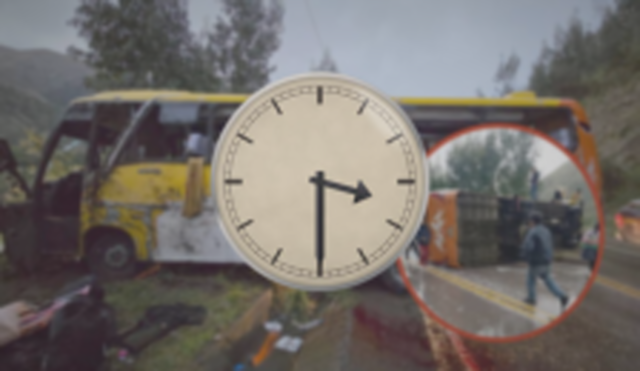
3.30
